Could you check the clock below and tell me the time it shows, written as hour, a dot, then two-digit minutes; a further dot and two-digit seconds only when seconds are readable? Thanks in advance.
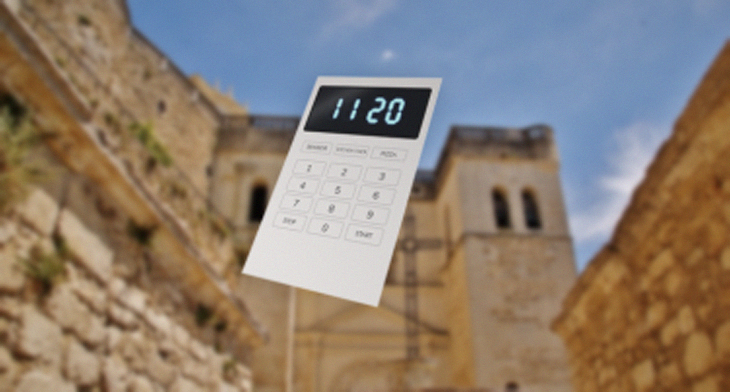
11.20
